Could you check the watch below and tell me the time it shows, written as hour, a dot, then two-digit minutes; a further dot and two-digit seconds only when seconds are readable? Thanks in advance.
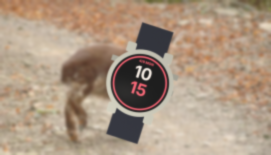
10.15
